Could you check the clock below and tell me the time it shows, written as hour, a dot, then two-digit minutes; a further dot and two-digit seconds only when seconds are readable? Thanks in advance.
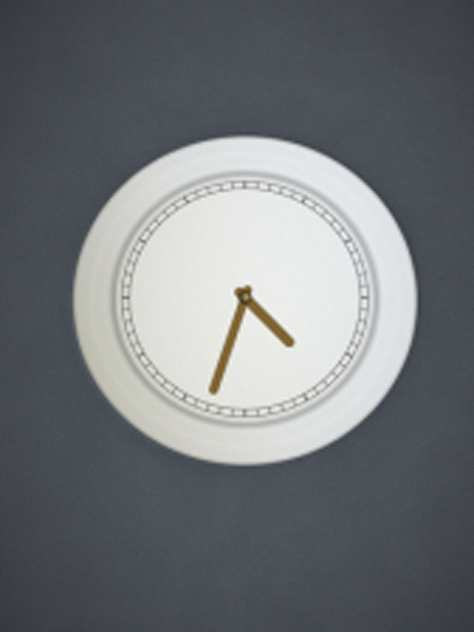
4.33
